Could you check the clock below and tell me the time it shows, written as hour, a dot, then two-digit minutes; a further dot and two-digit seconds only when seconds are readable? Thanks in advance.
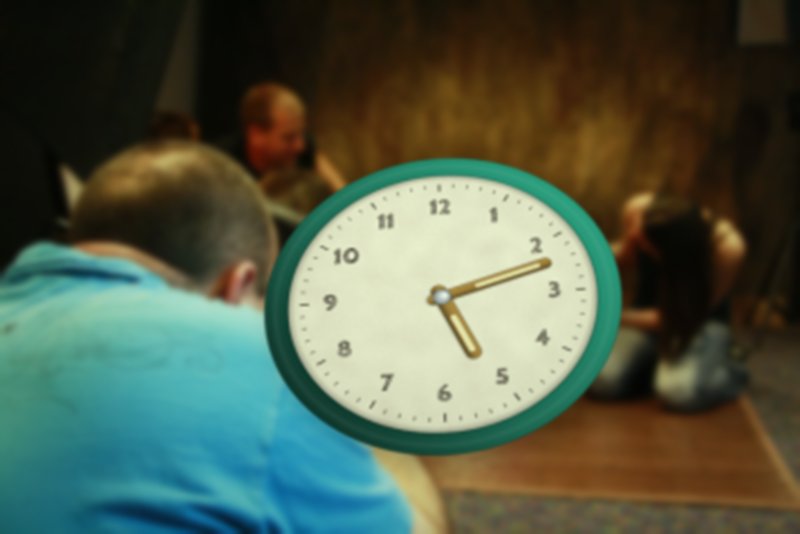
5.12
